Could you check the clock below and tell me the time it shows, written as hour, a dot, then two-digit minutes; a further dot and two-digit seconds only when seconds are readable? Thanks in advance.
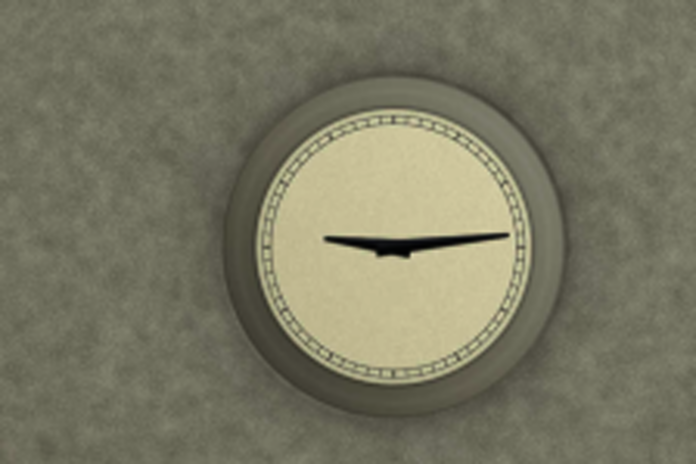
9.14
